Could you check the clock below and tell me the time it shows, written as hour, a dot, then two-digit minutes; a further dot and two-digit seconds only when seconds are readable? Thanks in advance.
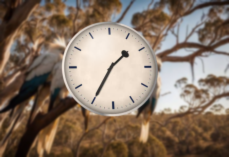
1.35
